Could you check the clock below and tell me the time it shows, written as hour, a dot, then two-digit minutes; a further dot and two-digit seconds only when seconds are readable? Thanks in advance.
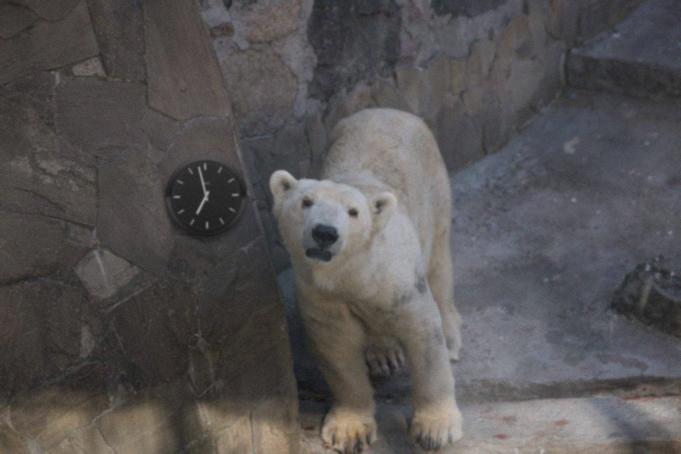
6.58
